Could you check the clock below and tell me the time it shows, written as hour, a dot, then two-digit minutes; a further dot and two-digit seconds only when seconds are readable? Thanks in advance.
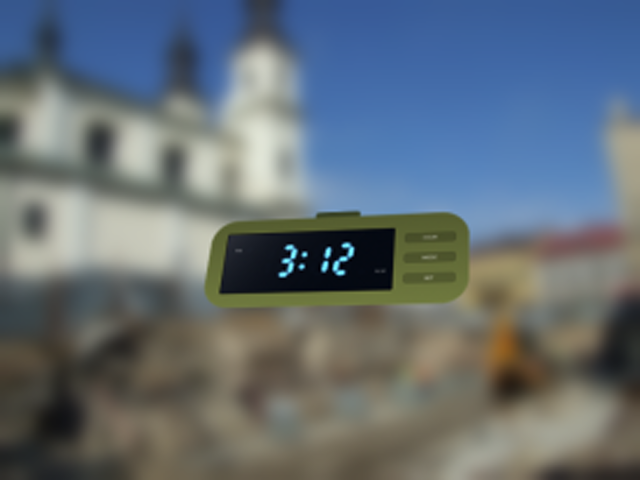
3.12
